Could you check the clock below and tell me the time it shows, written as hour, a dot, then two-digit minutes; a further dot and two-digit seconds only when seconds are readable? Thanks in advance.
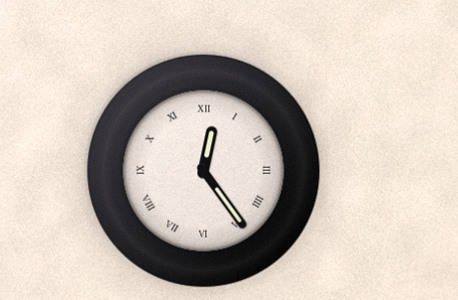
12.24
